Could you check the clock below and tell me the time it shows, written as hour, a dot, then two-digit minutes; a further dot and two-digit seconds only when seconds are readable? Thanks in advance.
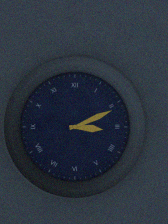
3.11
